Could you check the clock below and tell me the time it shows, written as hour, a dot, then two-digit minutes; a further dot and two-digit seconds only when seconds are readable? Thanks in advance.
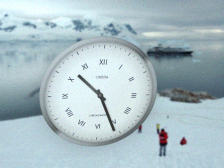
10.26
